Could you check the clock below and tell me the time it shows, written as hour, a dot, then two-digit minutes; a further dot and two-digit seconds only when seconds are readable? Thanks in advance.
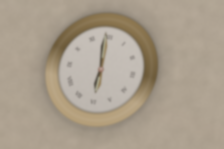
5.59
